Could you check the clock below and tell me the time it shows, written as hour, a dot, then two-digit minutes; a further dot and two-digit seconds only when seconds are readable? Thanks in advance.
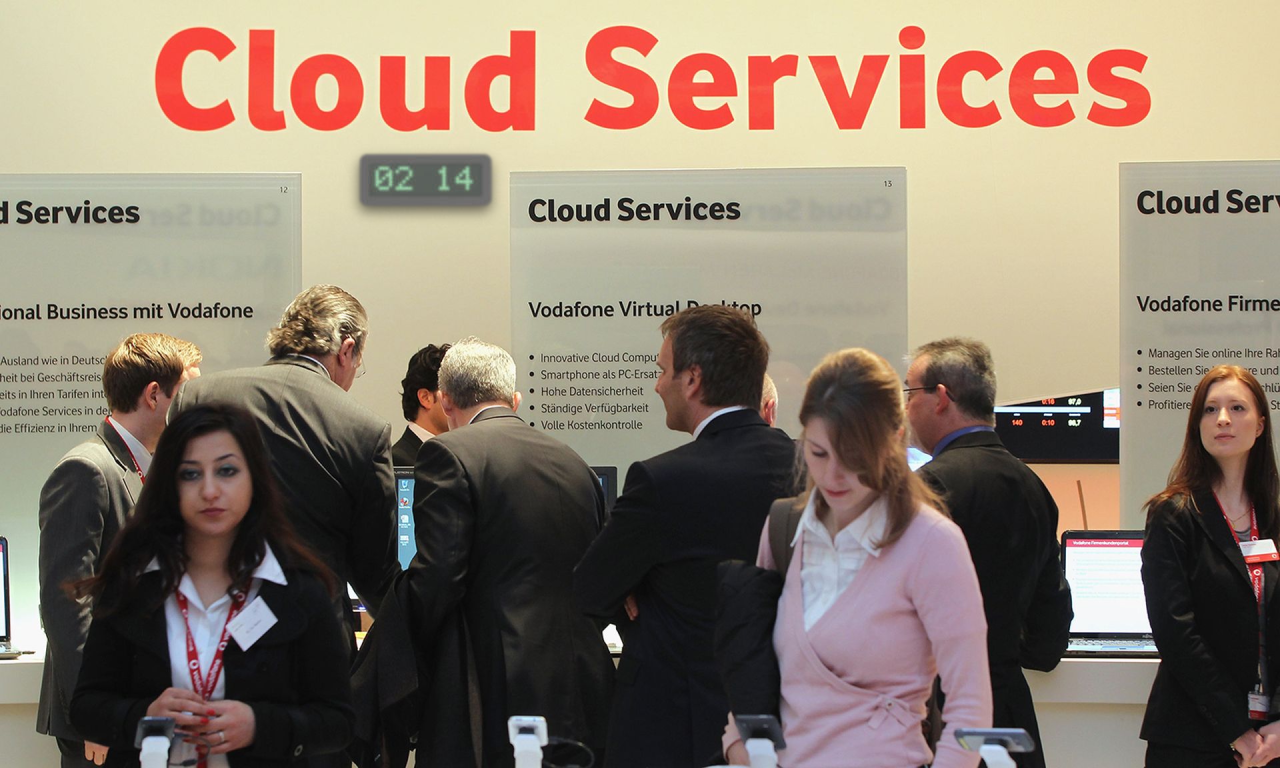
2.14
